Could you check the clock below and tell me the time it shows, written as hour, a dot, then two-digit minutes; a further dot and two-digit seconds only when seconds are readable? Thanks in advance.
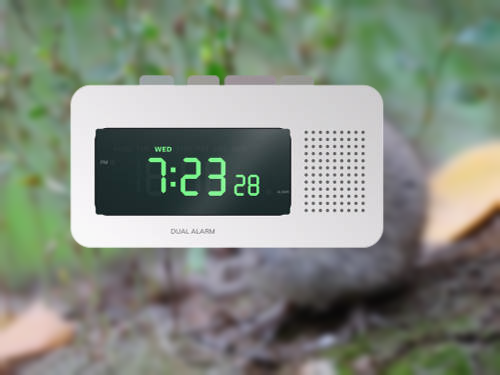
7.23.28
